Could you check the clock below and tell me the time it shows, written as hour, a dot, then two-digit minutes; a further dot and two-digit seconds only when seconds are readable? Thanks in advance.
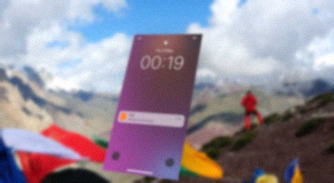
0.19
